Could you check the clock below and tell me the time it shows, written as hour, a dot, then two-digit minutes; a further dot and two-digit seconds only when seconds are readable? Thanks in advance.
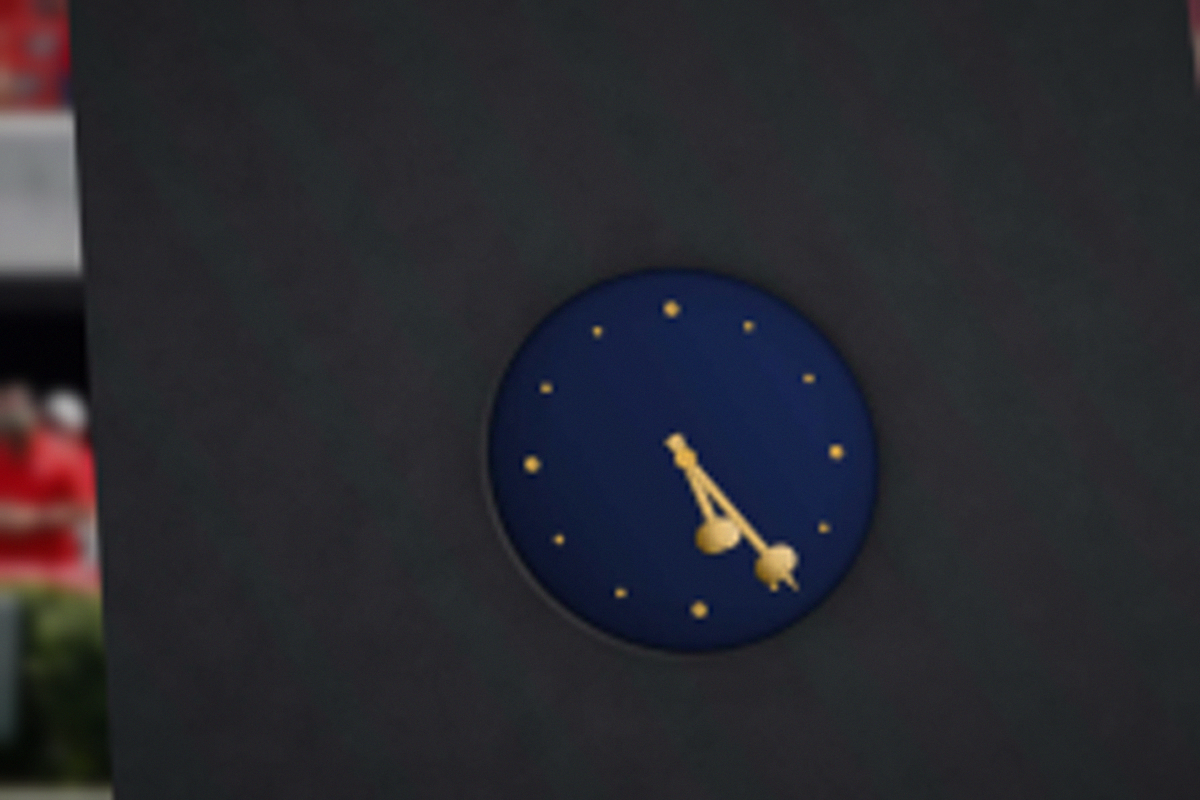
5.24
